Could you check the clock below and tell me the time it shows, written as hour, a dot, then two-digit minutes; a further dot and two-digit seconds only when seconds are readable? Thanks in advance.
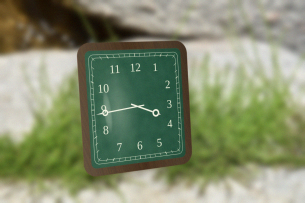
3.44
